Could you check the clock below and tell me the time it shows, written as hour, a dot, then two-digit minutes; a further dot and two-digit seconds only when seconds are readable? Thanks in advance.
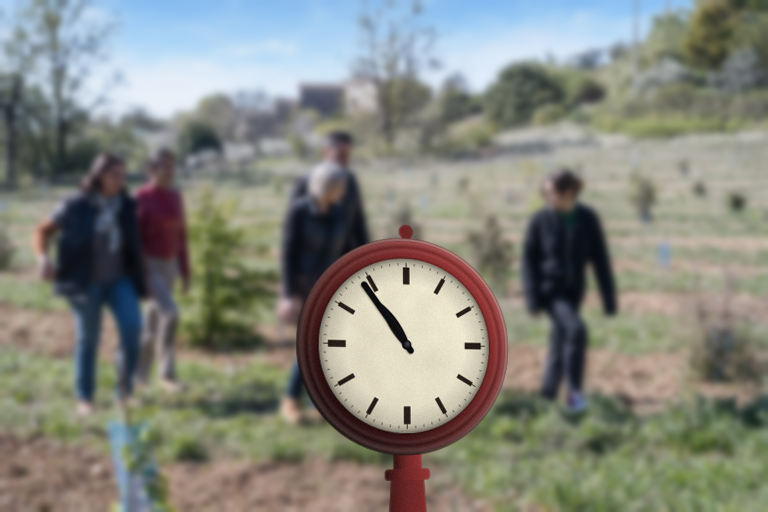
10.54
